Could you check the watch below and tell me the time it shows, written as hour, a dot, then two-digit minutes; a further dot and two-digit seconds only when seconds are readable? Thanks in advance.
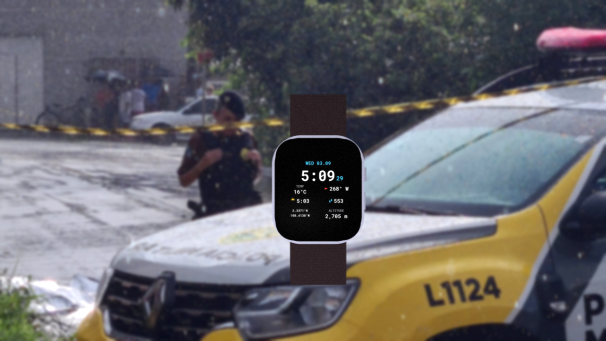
5.09
